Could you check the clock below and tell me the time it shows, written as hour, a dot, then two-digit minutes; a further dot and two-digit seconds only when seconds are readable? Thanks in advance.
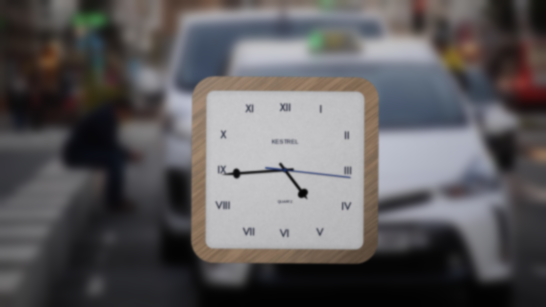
4.44.16
